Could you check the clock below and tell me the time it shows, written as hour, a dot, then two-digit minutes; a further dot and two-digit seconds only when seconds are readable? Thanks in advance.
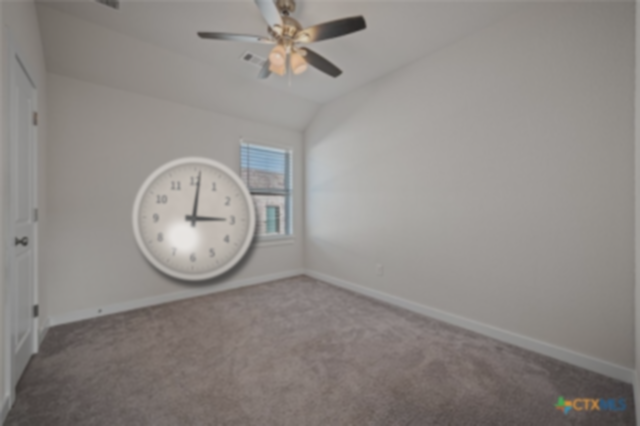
3.01
